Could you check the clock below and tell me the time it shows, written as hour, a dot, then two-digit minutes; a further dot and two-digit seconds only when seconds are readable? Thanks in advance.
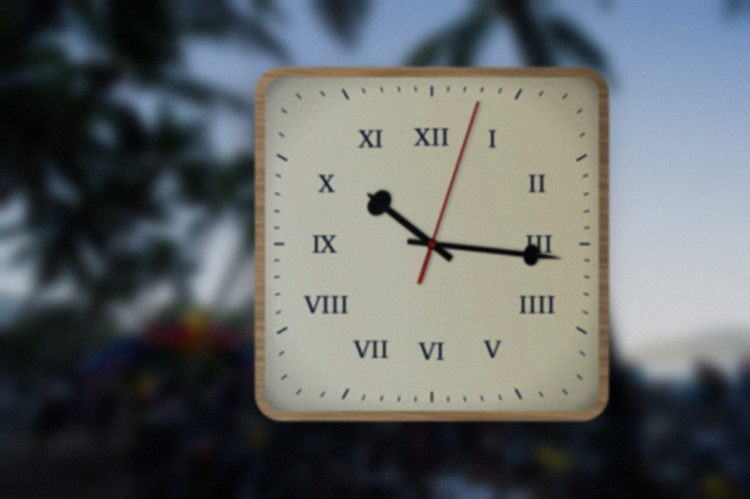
10.16.03
